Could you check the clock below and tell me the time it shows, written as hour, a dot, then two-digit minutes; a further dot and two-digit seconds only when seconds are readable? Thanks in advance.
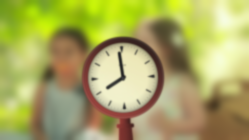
7.59
